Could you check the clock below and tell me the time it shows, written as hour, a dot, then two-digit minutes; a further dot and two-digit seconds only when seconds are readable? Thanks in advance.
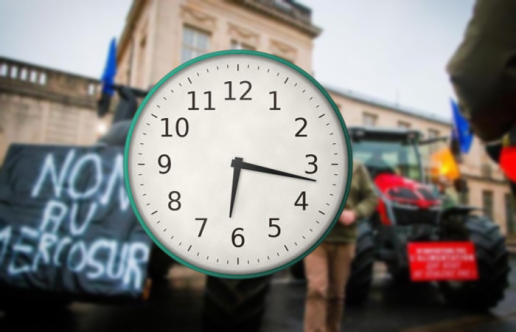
6.17
